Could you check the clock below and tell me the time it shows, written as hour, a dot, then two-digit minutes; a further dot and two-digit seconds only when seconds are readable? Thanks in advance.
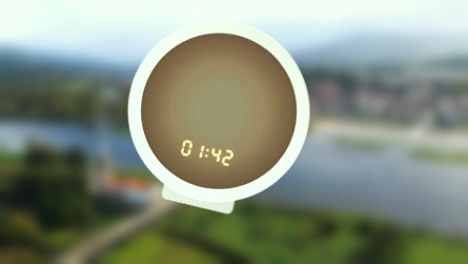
1.42
